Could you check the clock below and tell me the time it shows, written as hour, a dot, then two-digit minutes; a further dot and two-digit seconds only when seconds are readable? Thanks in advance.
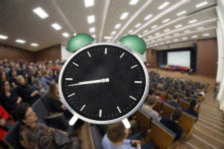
8.43
